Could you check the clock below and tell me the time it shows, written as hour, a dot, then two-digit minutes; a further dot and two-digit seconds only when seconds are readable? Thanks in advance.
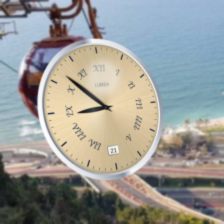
8.52
